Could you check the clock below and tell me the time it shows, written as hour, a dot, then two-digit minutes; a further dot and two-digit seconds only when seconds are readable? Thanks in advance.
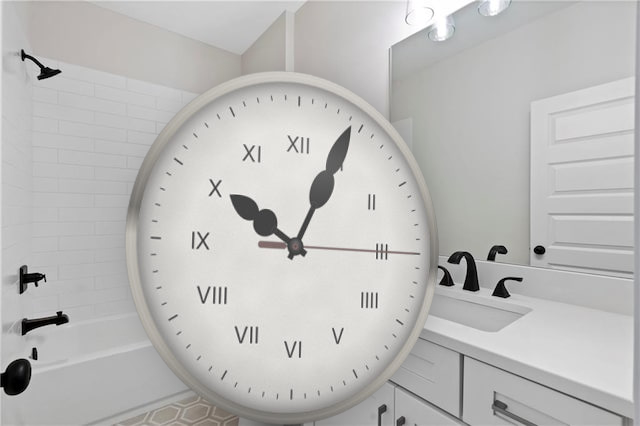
10.04.15
